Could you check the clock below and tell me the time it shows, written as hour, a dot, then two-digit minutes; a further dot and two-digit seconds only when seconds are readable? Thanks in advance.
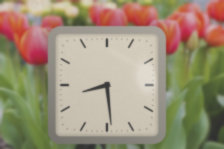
8.29
